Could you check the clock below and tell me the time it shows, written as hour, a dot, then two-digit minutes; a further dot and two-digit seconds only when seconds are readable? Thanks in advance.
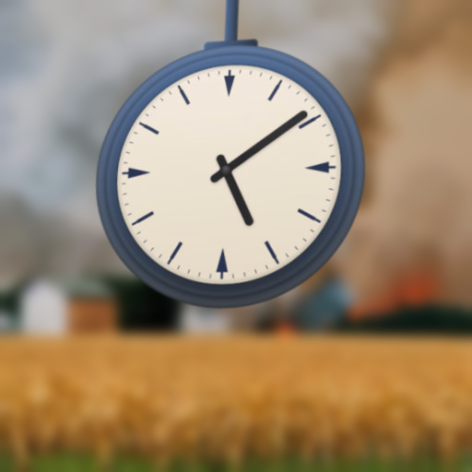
5.09
